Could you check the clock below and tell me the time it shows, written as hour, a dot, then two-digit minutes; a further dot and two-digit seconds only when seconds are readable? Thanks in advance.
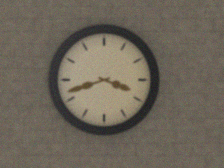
3.42
